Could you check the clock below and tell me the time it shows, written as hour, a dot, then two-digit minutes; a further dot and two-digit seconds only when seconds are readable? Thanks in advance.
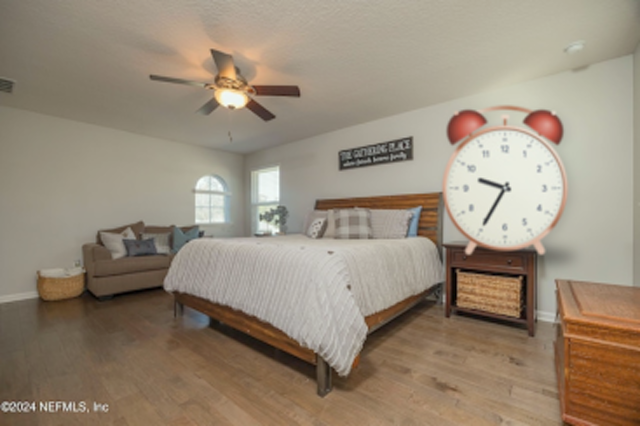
9.35
